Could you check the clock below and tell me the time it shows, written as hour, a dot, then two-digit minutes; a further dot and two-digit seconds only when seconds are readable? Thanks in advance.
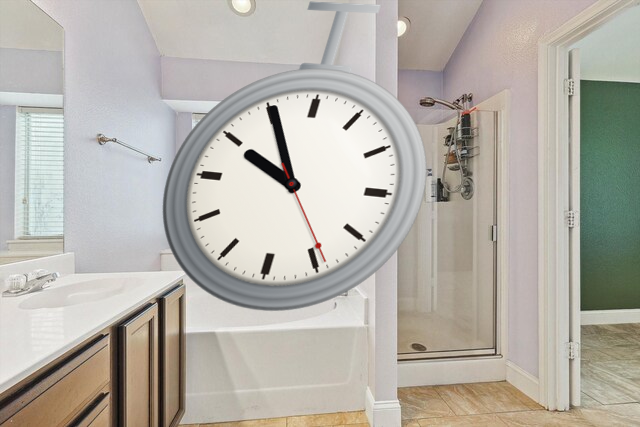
9.55.24
